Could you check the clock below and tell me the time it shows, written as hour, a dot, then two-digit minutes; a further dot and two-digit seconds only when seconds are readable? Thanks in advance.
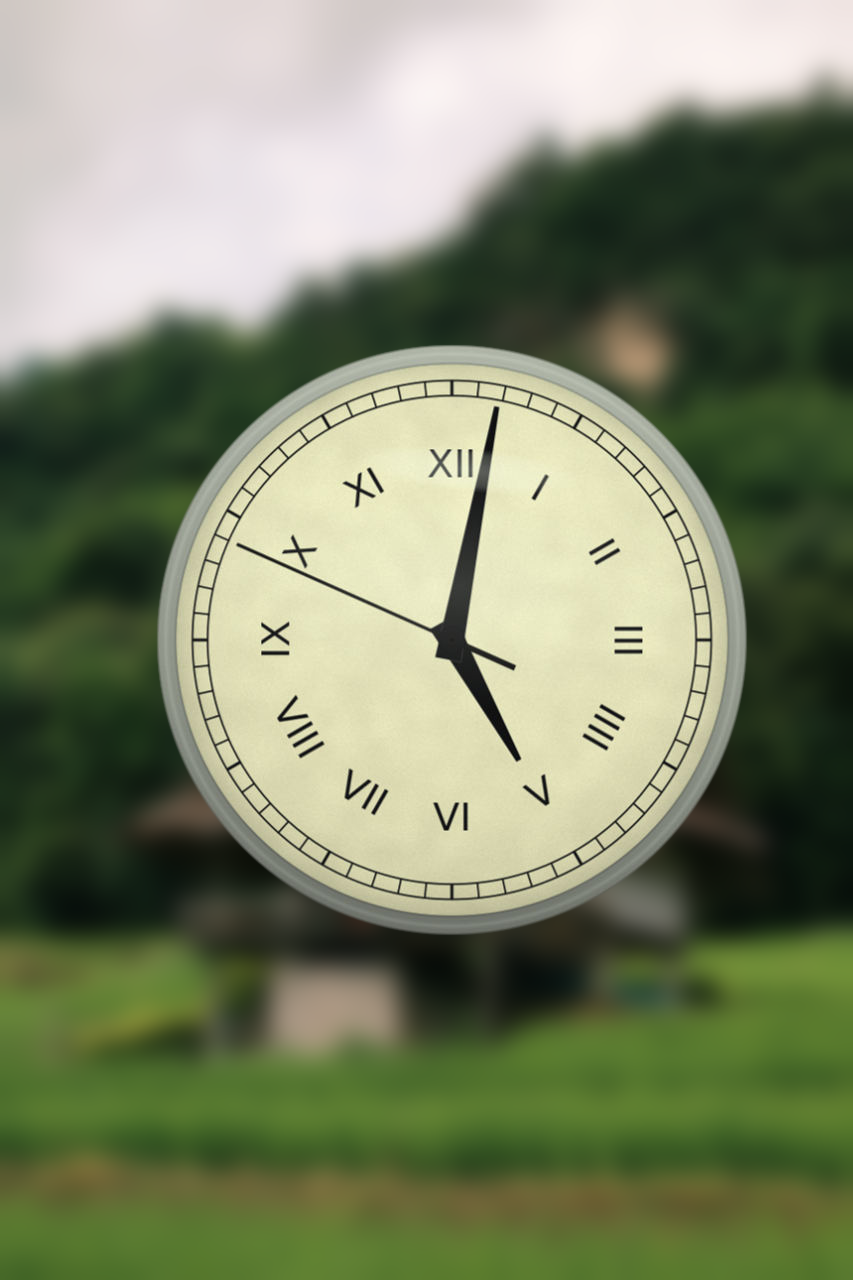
5.01.49
